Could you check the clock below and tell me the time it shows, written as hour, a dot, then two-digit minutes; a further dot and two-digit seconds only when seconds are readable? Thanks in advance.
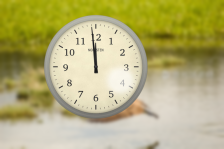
11.59
